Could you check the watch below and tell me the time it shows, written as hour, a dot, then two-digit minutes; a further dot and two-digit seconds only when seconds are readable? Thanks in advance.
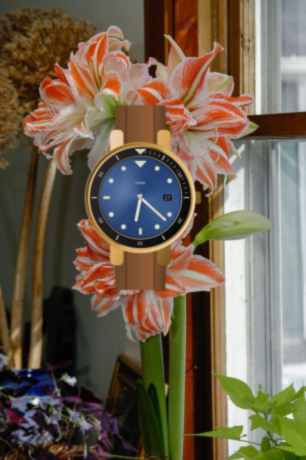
6.22
